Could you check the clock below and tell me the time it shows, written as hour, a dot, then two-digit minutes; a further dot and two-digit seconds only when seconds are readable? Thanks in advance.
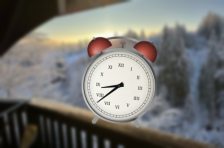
8.38
